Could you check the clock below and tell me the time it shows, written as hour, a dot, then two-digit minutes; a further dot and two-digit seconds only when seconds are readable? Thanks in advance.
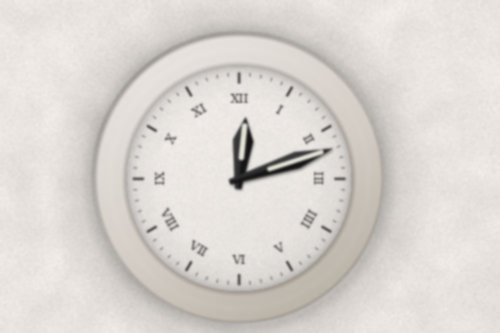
12.12
